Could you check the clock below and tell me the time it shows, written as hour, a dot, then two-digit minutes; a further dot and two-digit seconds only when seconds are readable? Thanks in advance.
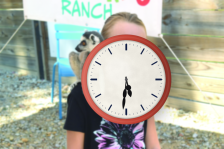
5.31
